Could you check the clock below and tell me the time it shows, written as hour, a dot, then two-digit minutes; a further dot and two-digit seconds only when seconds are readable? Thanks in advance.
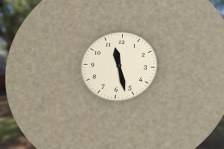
11.27
